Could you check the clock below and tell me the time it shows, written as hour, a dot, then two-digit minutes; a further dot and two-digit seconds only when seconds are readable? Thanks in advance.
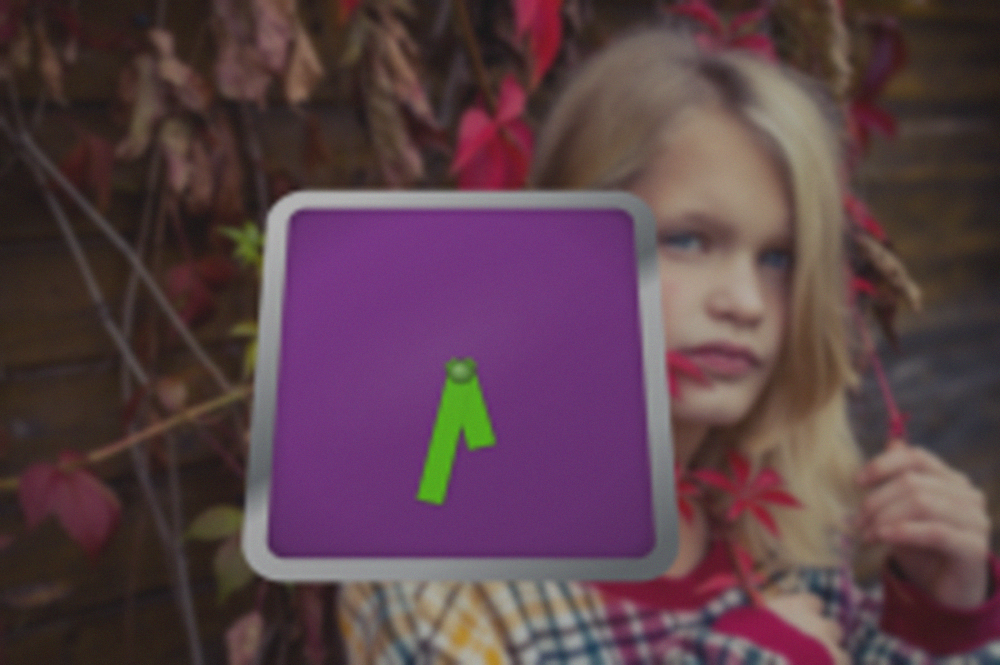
5.32
